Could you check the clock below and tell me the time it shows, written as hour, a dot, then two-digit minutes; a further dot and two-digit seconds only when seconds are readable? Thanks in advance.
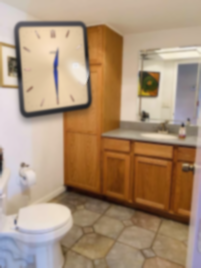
12.30
